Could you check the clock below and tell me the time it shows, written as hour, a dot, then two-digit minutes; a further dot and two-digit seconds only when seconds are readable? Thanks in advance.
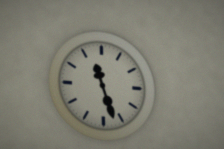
11.27
